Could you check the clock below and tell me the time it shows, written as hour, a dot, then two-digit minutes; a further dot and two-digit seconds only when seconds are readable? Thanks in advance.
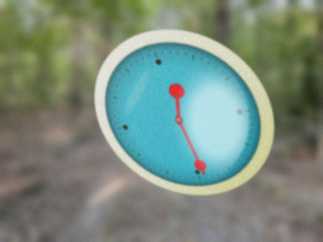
12.29
